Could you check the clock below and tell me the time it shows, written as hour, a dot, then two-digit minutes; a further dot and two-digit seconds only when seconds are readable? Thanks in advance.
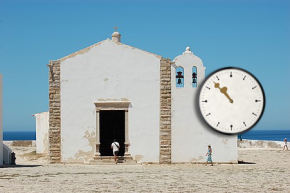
10.53
